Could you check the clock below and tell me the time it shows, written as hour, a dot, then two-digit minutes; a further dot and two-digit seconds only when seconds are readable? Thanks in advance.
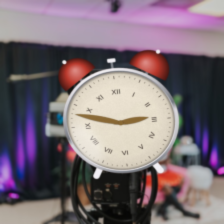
2.48
